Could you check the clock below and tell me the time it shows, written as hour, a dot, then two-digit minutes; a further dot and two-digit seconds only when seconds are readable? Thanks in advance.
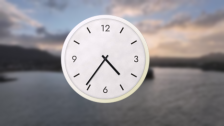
4.36
